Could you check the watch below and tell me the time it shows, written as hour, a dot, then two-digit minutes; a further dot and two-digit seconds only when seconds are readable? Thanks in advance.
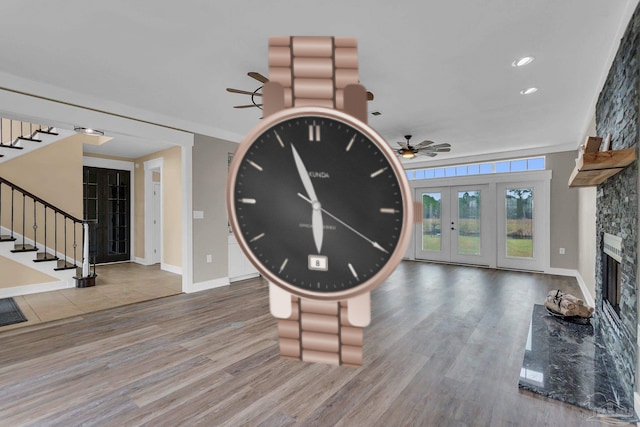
5.56.20
